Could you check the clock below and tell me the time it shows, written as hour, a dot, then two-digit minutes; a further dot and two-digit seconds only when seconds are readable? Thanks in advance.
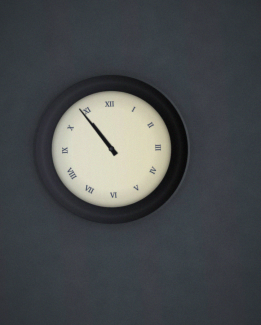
10.54
